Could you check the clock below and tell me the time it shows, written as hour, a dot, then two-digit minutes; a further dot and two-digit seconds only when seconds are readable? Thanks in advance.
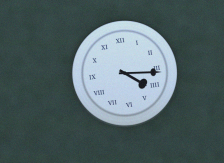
4.16
